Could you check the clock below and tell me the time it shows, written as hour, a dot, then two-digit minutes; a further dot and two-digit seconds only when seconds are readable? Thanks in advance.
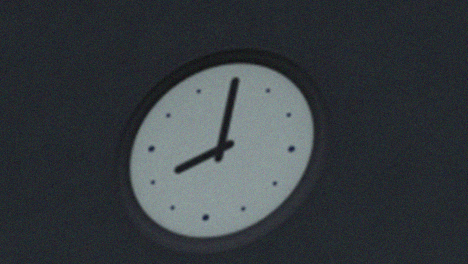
8.00
